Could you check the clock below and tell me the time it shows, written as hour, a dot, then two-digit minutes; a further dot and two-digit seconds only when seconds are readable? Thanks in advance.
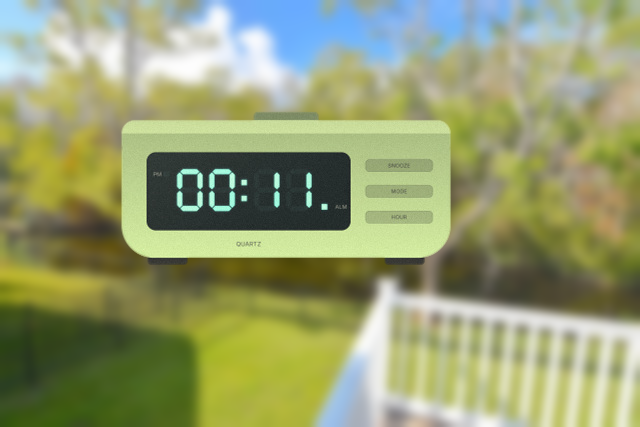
0.11
